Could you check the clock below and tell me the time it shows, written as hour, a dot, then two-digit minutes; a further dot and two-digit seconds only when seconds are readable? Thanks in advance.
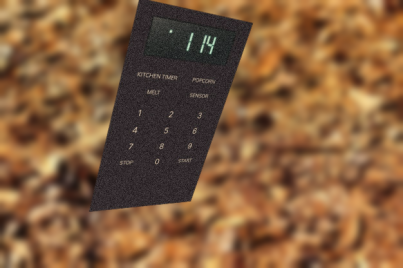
1.14
